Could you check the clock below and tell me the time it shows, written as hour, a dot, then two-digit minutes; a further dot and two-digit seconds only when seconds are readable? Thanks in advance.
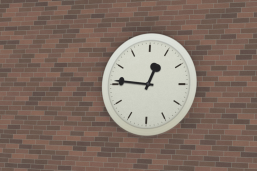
12.46
